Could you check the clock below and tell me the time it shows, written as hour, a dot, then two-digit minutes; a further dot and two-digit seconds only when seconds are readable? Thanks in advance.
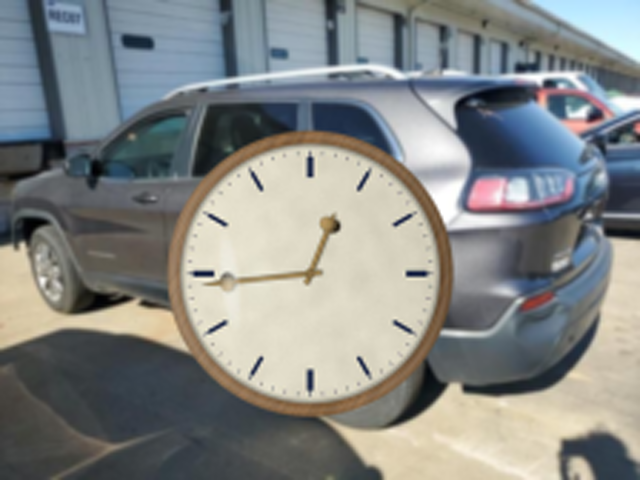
12.44
